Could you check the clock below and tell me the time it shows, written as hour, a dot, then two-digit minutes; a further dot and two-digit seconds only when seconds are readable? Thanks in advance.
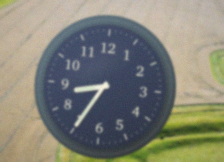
8.35
